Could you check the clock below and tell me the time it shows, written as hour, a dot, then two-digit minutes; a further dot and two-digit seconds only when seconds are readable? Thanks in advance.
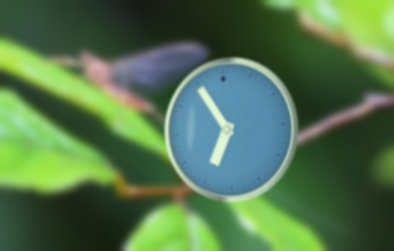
6.55
